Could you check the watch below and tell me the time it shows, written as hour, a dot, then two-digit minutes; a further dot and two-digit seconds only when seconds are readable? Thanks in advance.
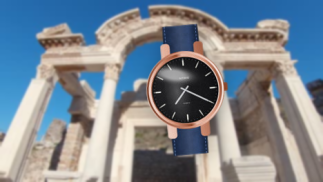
7.20
